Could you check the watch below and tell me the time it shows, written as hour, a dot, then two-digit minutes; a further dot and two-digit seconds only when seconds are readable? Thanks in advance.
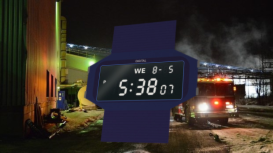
5.38.07
